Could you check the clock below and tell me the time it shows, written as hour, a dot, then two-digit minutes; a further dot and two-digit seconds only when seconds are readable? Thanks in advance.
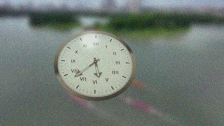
5.38
